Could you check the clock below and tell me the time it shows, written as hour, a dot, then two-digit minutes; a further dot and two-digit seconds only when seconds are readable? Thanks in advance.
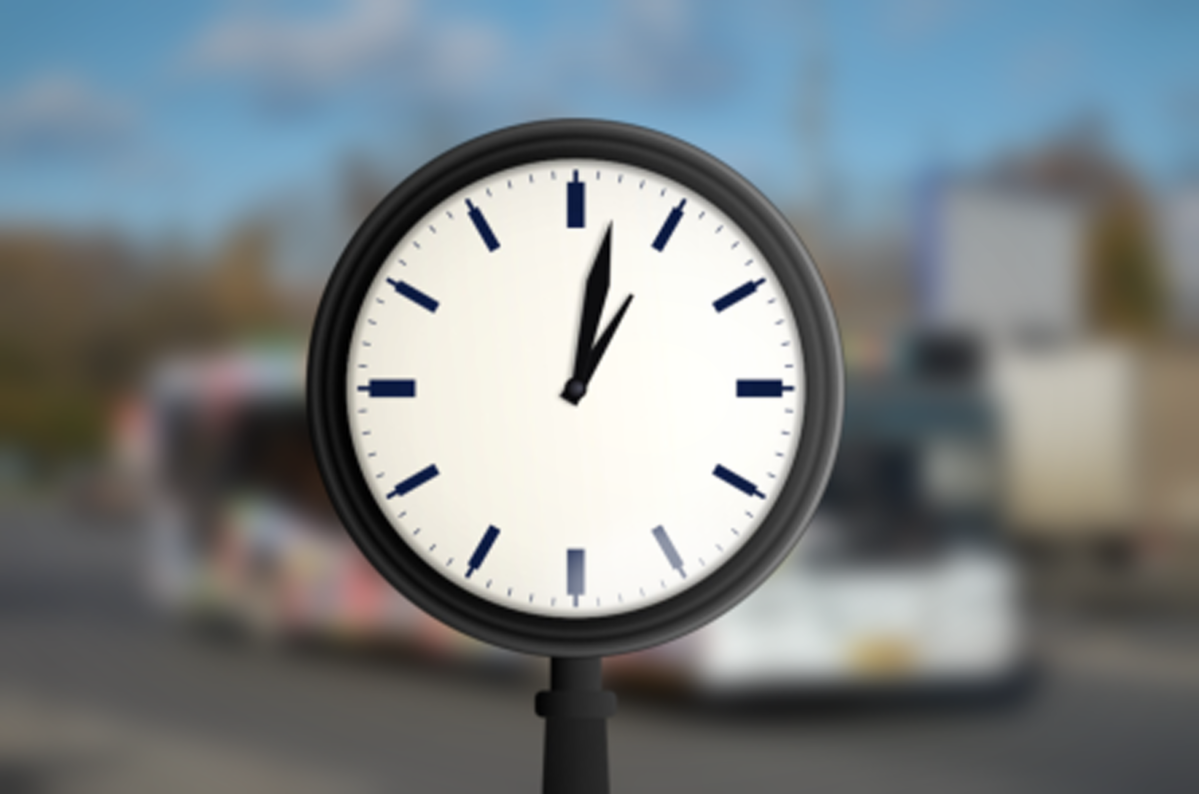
1.02
